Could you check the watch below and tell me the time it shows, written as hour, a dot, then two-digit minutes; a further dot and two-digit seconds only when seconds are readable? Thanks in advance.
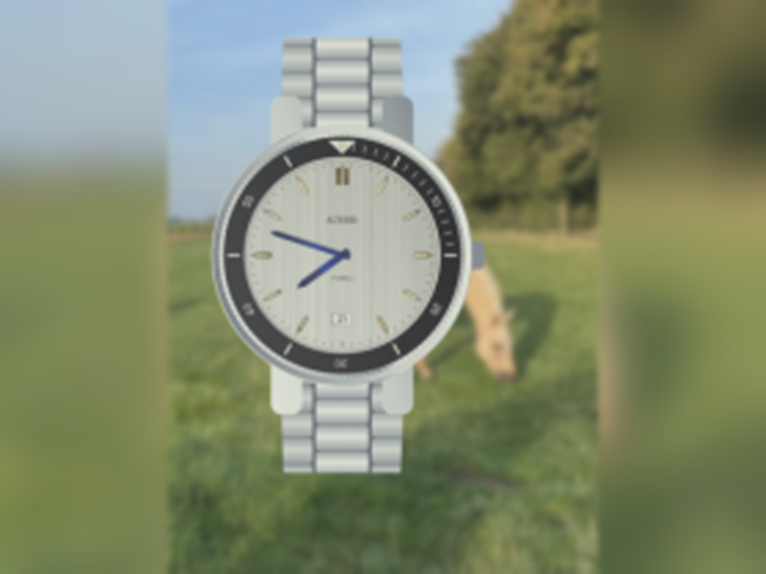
7.48
